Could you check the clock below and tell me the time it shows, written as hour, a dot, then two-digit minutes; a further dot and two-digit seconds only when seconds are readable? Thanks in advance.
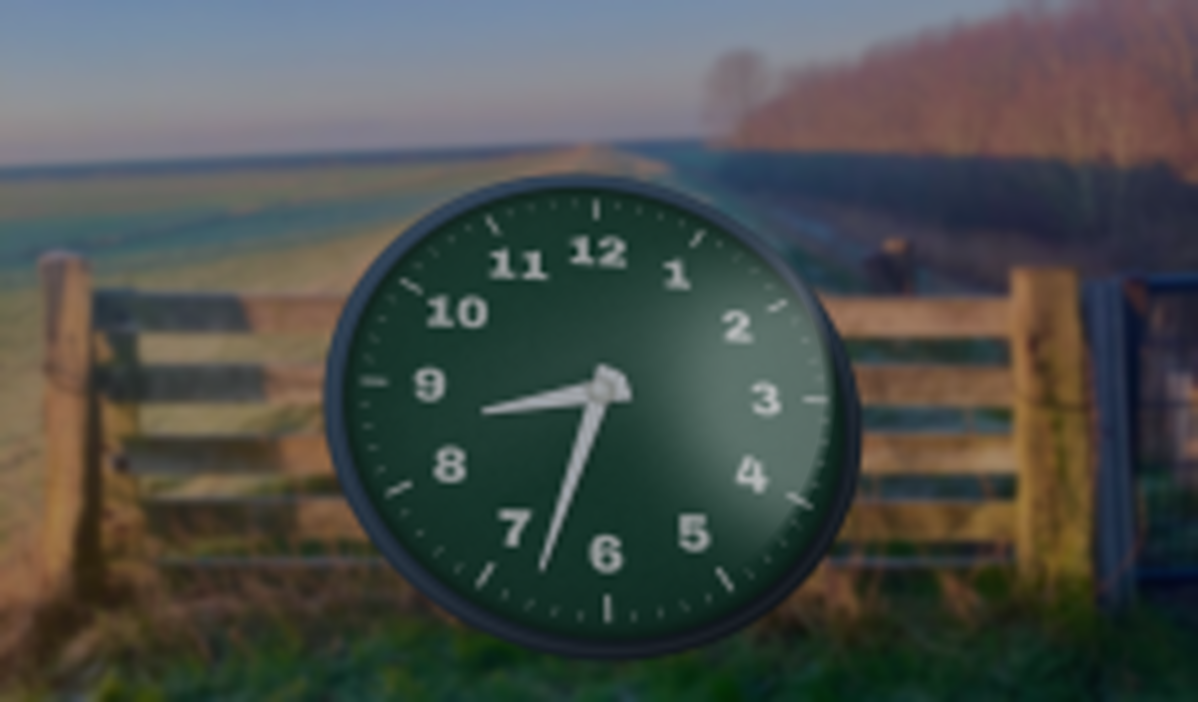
8.33
